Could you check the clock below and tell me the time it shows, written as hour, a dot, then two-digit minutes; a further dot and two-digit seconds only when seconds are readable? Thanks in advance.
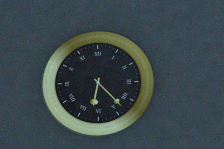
6.23
